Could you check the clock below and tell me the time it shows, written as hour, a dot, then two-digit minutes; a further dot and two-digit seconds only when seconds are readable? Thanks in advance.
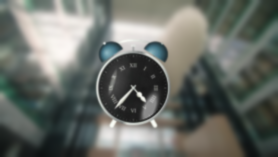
4.37
